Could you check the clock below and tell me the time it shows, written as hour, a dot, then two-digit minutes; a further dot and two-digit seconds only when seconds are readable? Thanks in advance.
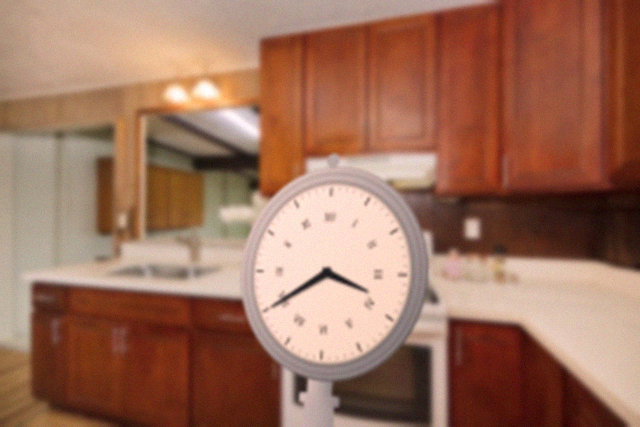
3.40
